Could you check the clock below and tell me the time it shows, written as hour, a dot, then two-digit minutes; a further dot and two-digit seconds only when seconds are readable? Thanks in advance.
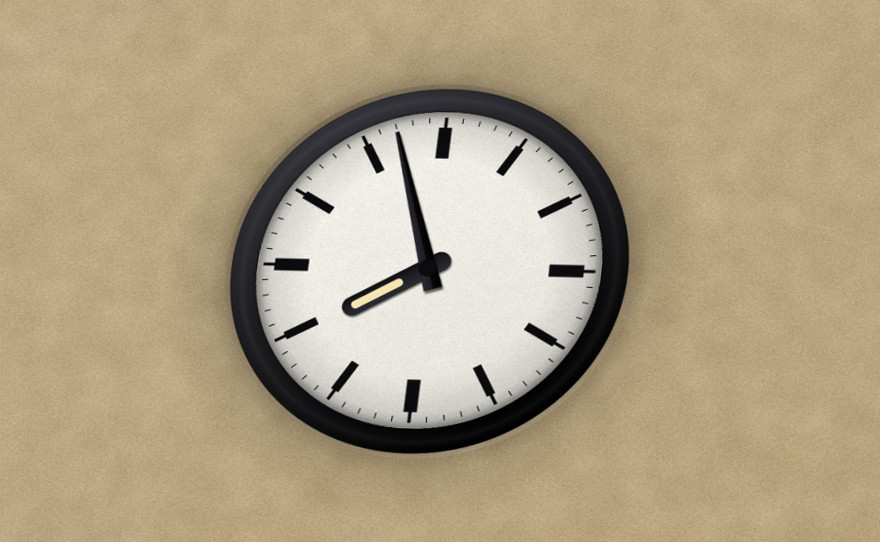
7.57
